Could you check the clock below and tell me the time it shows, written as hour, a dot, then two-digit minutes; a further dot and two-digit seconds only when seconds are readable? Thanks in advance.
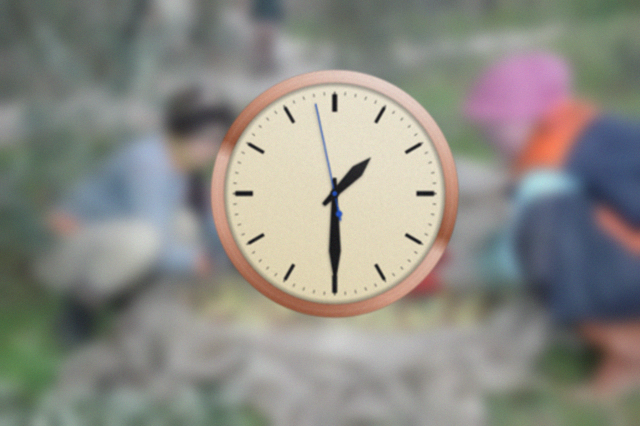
1.29.58
